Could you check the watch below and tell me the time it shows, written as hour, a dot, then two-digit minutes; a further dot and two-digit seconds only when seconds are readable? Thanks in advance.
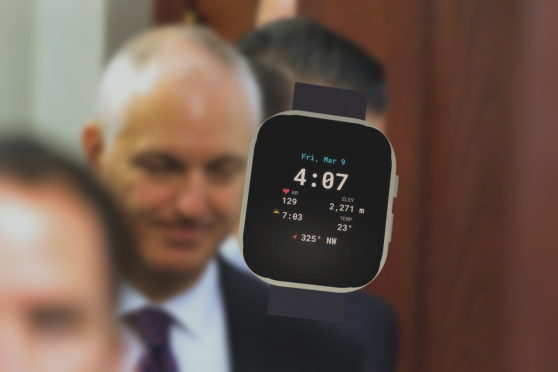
4.07
